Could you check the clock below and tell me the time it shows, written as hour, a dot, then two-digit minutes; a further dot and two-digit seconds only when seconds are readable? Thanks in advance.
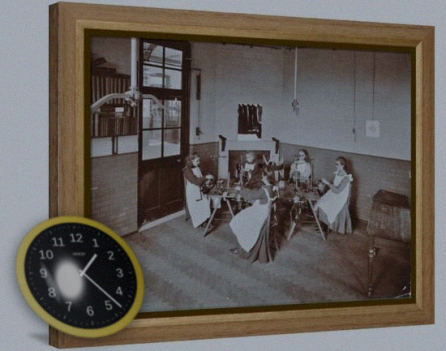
1.23
